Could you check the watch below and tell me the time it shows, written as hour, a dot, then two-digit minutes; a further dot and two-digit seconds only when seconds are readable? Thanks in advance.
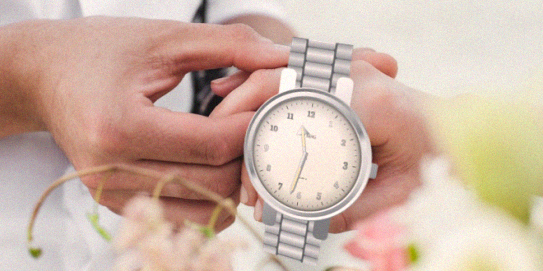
11.32
